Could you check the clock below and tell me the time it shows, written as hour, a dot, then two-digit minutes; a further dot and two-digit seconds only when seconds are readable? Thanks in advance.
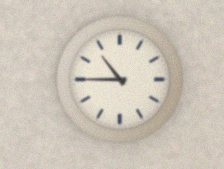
10.45
